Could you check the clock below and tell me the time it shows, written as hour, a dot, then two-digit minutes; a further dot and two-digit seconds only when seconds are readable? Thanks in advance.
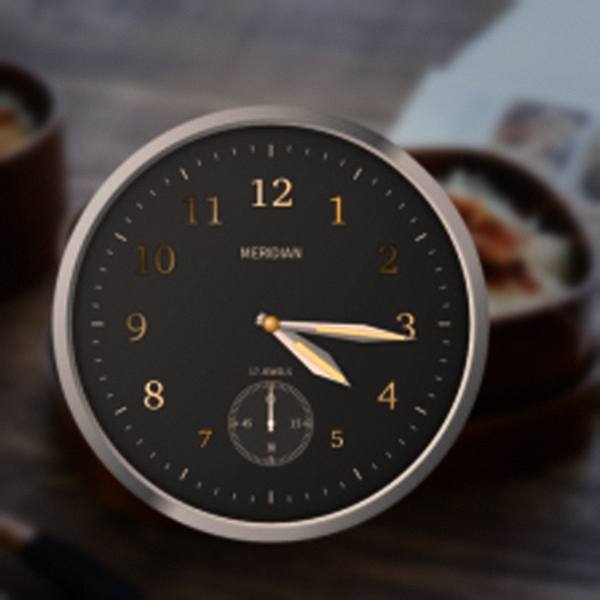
4.16
